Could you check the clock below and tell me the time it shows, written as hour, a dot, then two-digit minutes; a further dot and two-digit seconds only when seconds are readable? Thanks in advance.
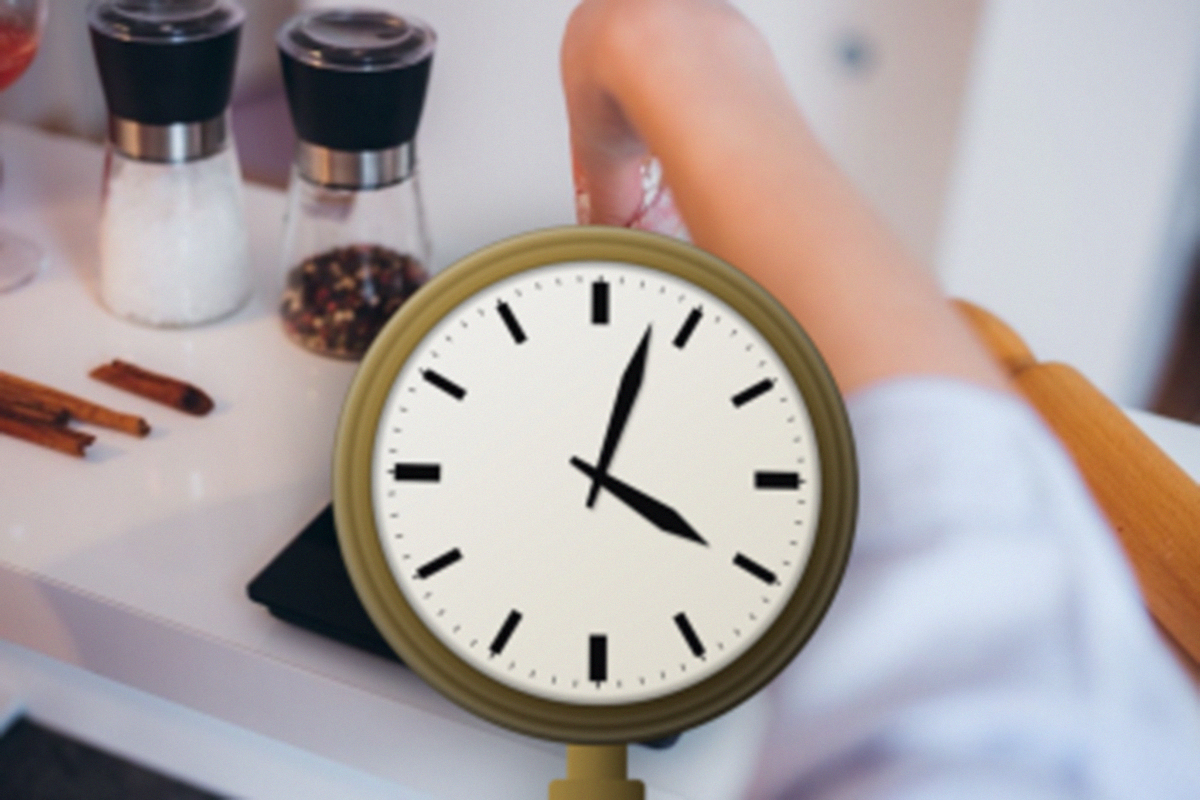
4.03
